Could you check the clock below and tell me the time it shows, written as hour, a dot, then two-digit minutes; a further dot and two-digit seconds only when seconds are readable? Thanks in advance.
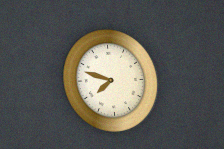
7.48
